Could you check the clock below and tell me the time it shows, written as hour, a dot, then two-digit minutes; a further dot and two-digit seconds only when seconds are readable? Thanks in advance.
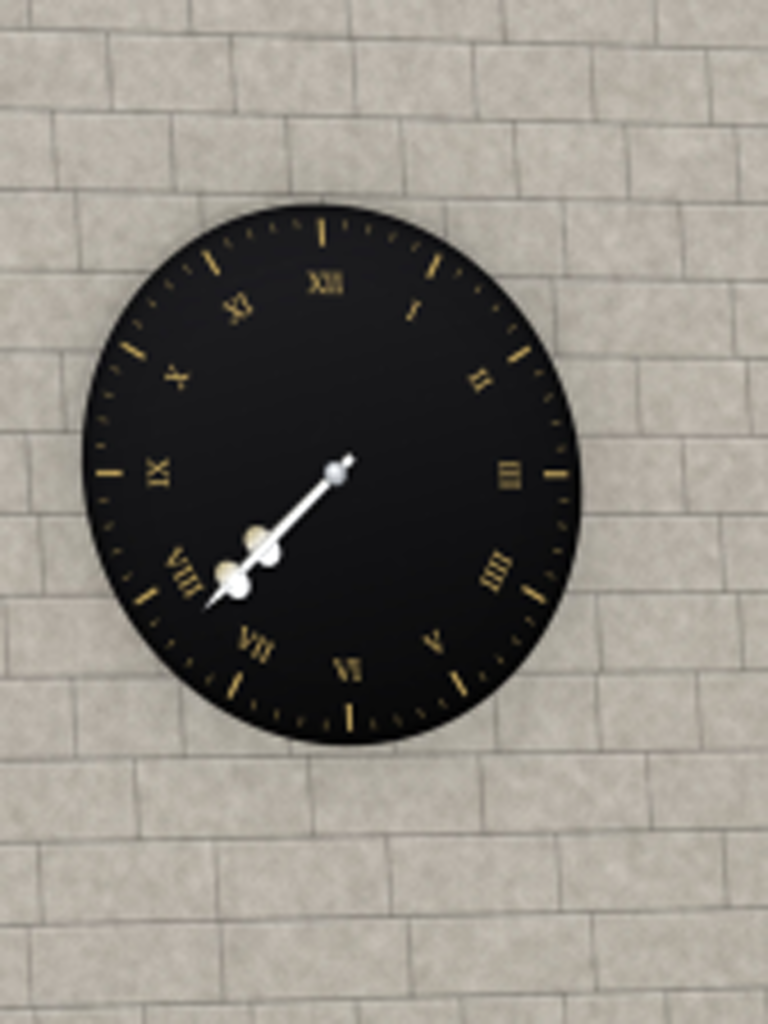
7.38
